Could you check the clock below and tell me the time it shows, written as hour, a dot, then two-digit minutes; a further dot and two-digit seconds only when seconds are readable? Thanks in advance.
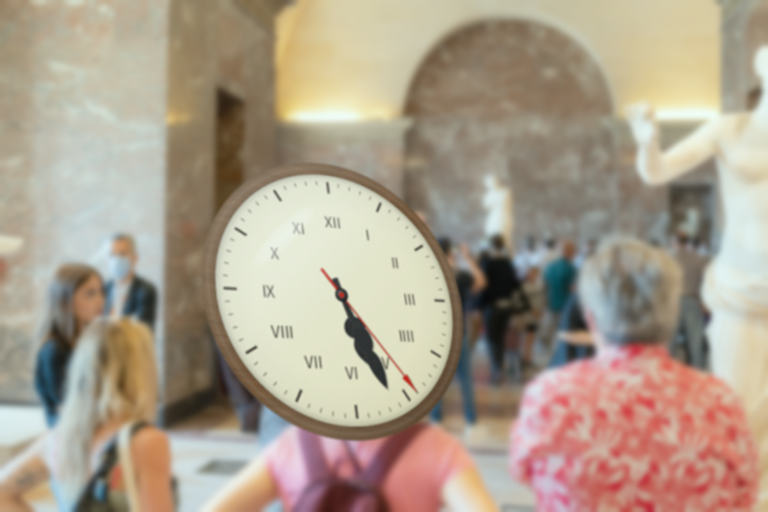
5.26.24
